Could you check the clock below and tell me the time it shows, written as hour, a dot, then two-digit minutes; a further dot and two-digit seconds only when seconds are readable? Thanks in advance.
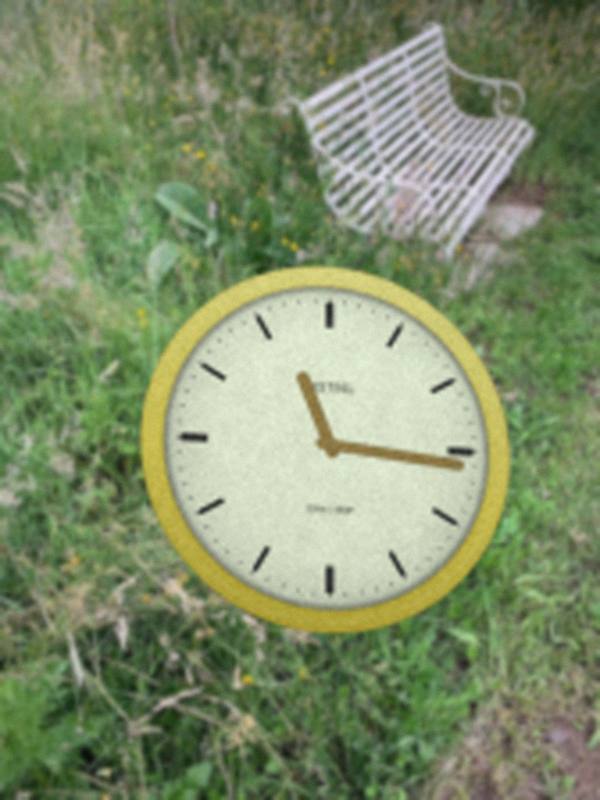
11.16
